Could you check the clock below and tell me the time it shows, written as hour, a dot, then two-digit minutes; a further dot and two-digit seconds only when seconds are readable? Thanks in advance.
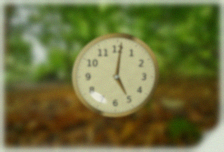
5.01
